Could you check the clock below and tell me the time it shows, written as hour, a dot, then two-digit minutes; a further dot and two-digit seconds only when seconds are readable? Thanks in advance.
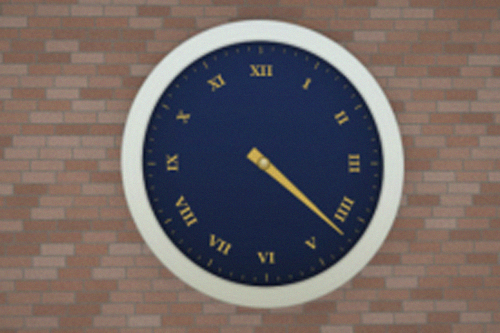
4.22
